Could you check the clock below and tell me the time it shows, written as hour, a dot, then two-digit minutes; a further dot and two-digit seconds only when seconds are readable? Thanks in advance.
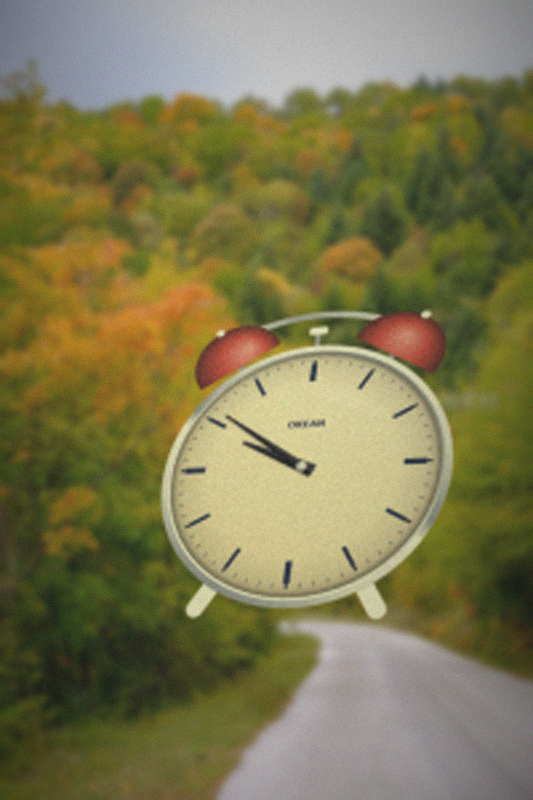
9.51
